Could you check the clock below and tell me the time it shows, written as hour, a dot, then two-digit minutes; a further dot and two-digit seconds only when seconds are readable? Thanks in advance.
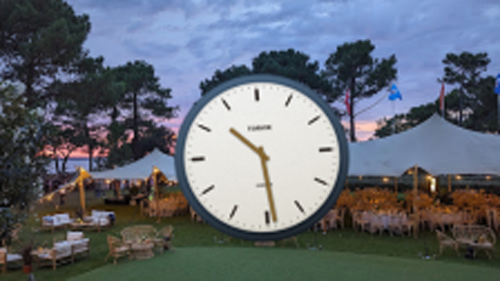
10.29
